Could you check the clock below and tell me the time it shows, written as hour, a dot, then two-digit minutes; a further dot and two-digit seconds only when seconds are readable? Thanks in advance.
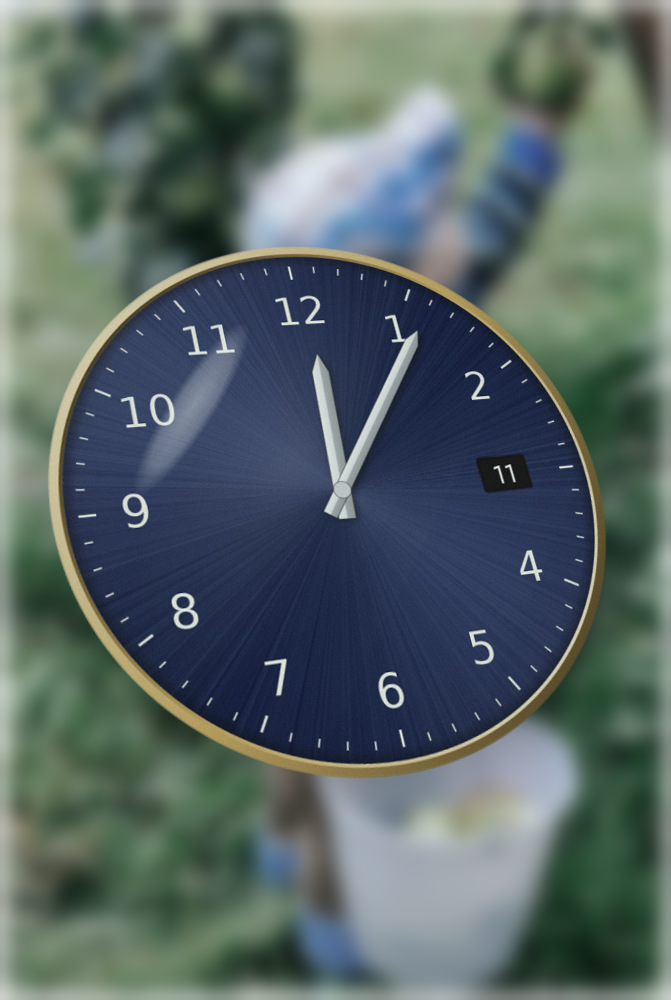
12.06
